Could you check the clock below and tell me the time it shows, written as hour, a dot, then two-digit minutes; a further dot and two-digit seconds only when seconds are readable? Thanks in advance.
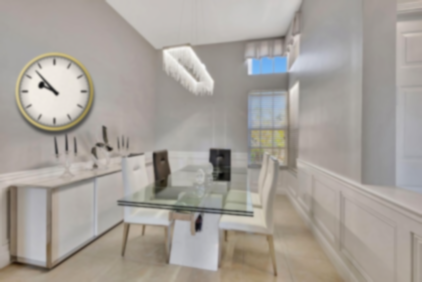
9.53
